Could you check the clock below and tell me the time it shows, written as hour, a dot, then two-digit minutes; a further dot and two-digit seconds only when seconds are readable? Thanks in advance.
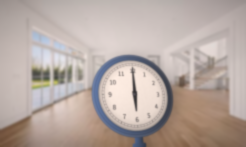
6.00
